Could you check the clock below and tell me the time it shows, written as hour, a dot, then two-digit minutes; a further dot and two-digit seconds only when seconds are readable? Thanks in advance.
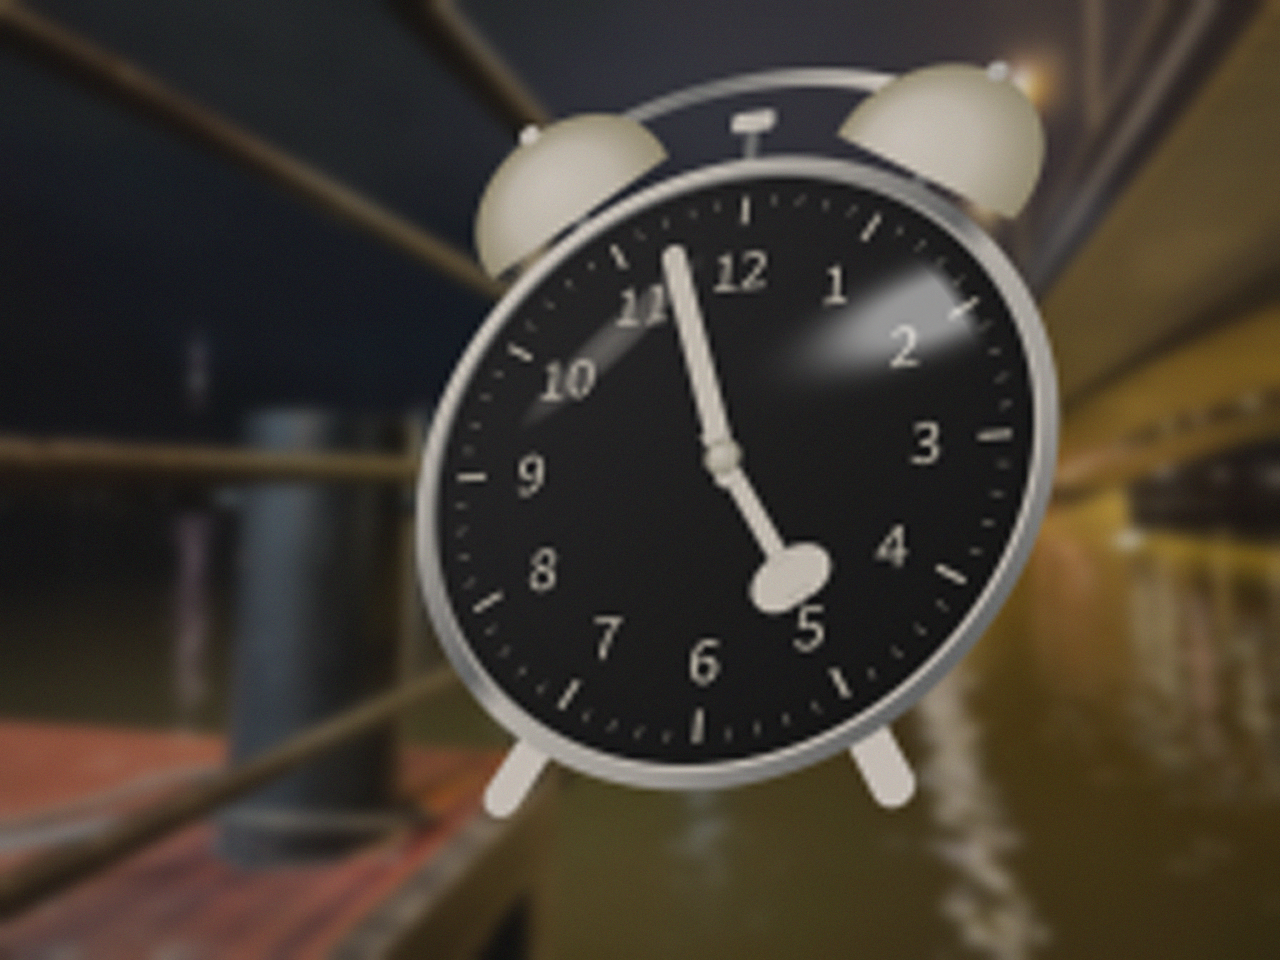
4.57
